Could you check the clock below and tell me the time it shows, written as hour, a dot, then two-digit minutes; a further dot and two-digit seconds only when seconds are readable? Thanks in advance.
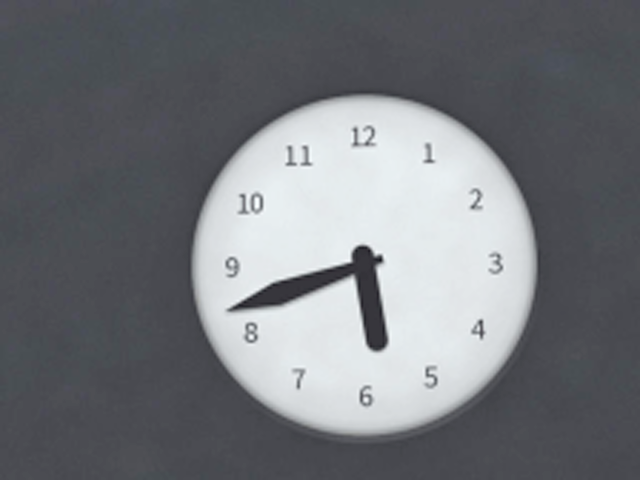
5.42
